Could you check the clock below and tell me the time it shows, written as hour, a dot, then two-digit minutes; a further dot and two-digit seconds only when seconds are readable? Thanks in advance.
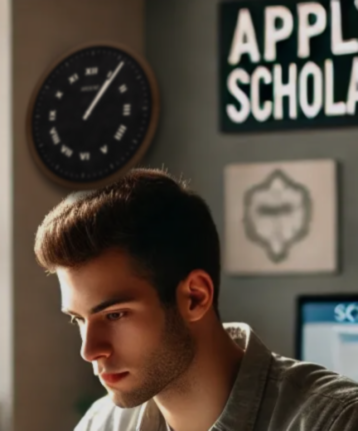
1.06
